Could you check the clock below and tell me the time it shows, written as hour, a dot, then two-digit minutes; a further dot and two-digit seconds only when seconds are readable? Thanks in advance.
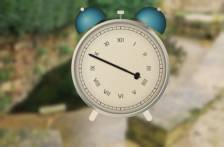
3.49
